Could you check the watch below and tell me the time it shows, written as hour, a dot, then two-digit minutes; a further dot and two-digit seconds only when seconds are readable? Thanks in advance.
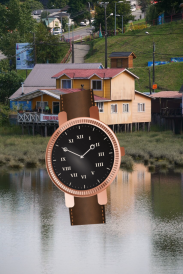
1.50
